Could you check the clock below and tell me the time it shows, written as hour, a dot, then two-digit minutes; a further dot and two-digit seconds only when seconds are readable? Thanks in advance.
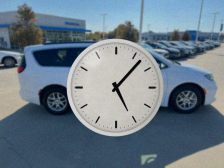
5.07
